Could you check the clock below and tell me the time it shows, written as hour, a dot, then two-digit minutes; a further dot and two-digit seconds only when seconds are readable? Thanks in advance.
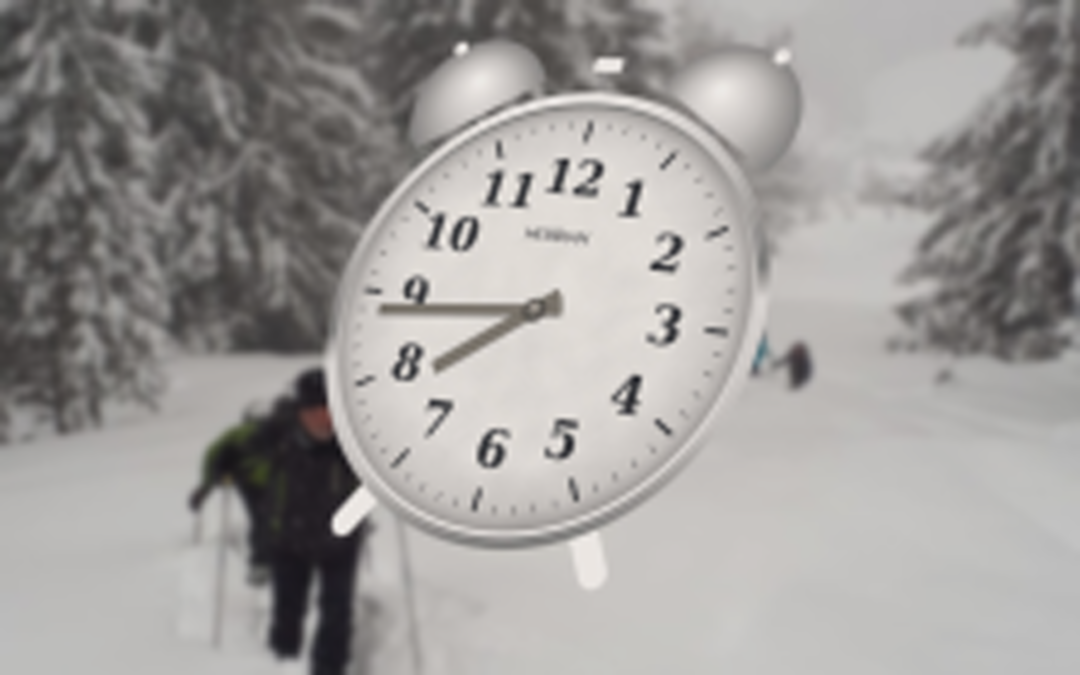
7.44
